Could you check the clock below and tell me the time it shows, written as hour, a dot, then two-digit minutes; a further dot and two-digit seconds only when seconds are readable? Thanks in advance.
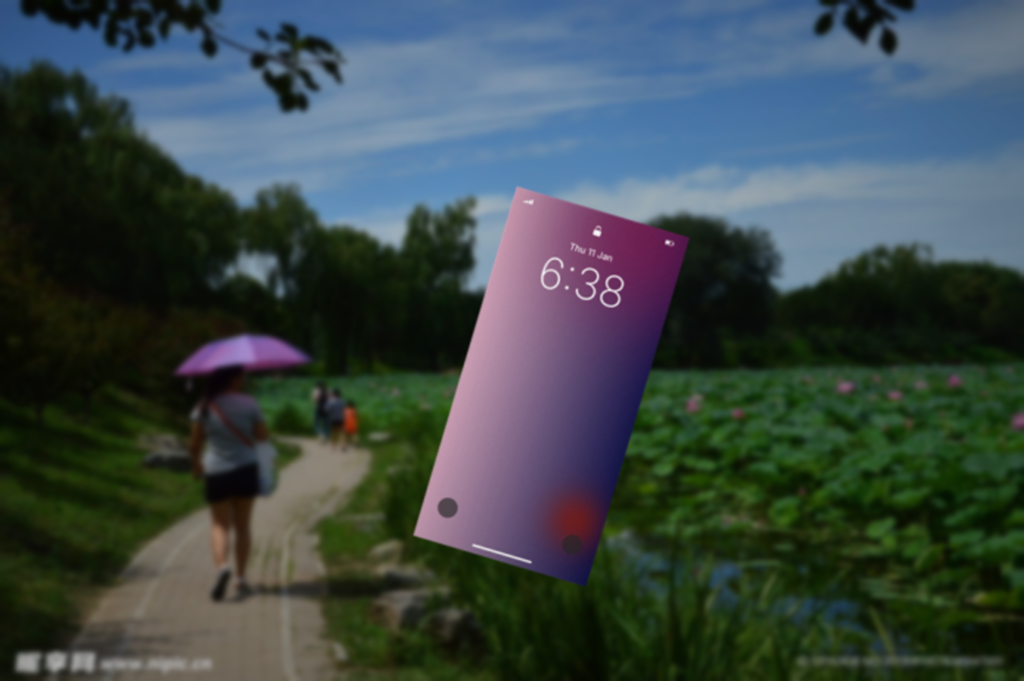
6.38
